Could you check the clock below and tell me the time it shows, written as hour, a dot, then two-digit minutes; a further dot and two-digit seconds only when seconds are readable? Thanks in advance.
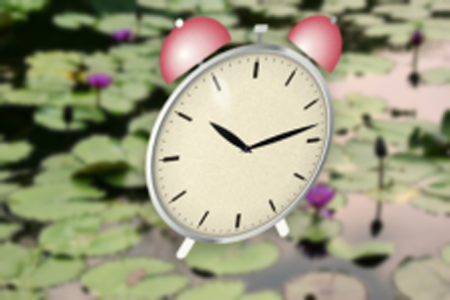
10.13
